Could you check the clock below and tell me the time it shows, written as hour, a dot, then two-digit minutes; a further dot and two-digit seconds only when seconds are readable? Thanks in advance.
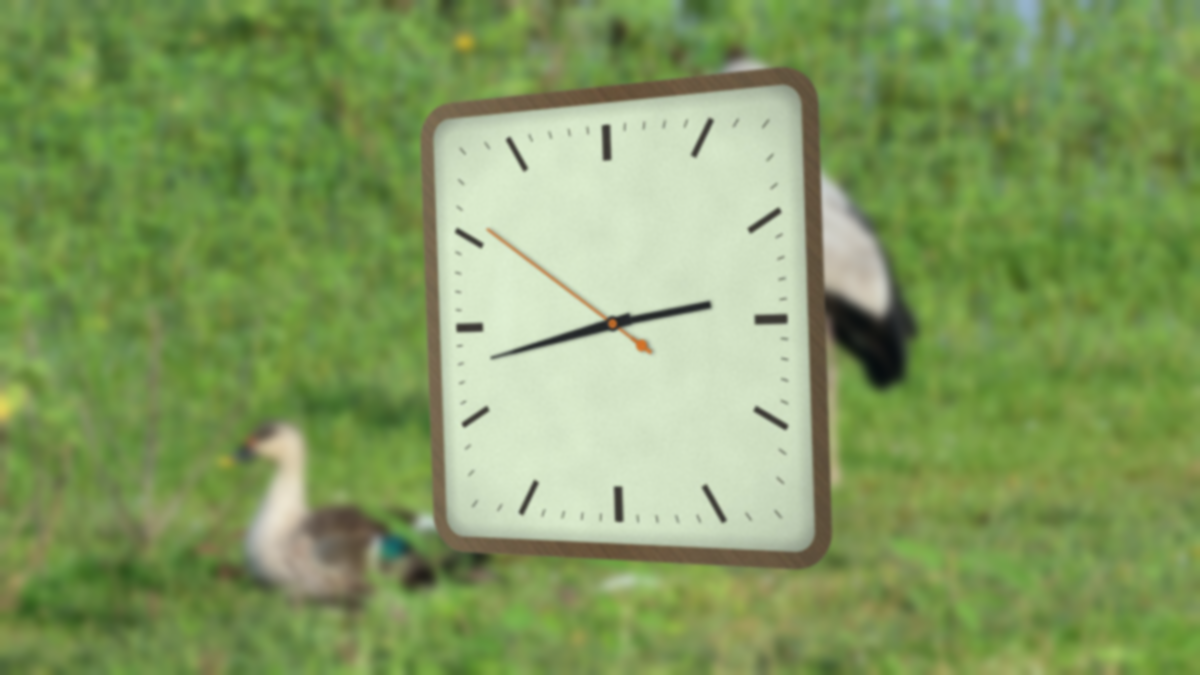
2.42.51
